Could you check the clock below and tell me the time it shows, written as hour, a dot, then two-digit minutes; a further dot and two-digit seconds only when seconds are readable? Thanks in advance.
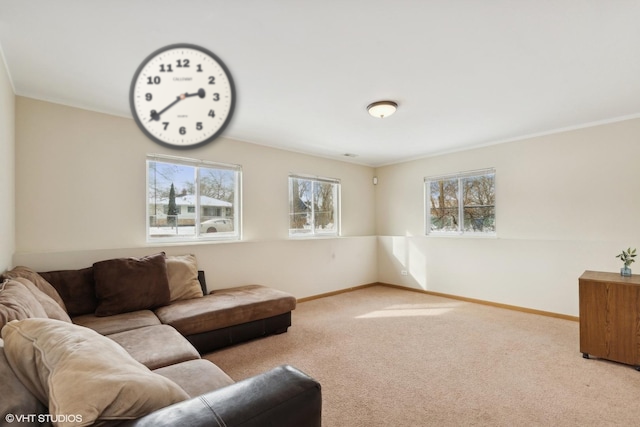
2.39
